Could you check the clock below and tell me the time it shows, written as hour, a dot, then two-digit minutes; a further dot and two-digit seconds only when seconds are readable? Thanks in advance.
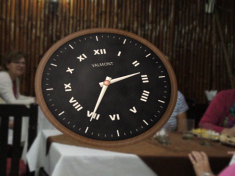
2.35
